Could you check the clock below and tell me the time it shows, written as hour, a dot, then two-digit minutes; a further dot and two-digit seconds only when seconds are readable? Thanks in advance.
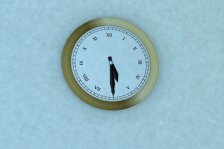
5.30
